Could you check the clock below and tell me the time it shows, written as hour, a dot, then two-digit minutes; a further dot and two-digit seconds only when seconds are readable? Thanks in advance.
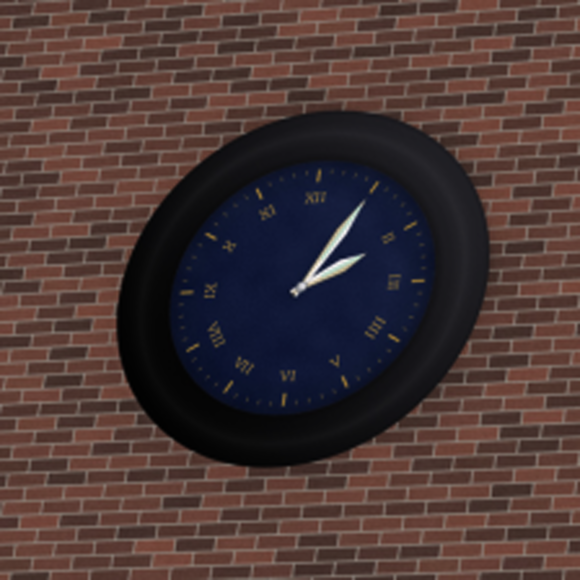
2.05
